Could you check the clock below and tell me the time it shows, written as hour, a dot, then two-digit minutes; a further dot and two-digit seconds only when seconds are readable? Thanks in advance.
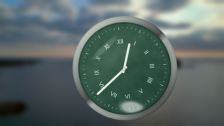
12.39
